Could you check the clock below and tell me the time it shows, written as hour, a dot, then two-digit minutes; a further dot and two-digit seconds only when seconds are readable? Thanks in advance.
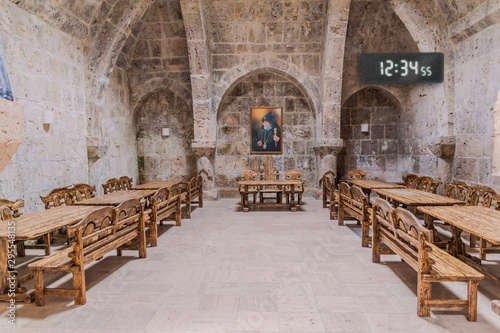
12.34.55
